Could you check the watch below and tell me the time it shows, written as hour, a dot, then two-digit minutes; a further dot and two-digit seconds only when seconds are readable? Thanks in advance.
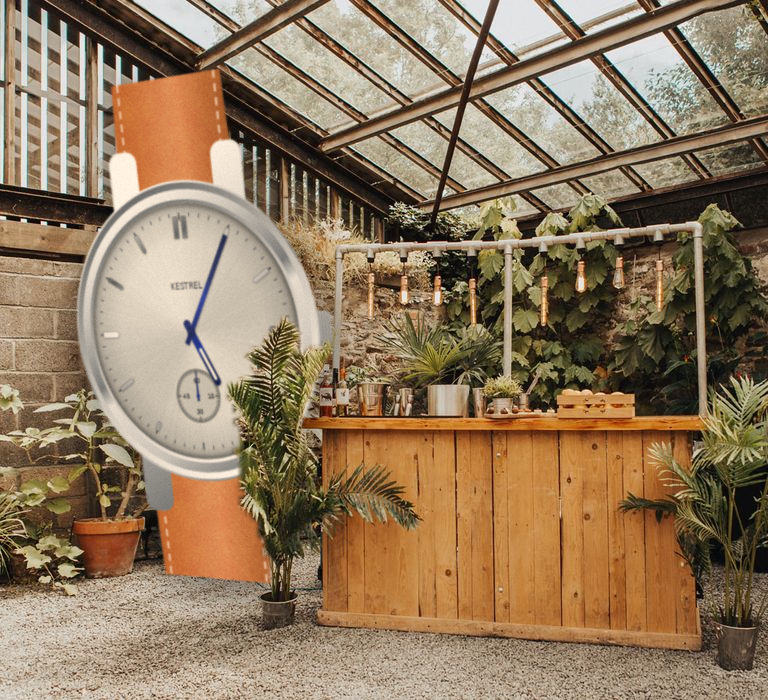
5.05
